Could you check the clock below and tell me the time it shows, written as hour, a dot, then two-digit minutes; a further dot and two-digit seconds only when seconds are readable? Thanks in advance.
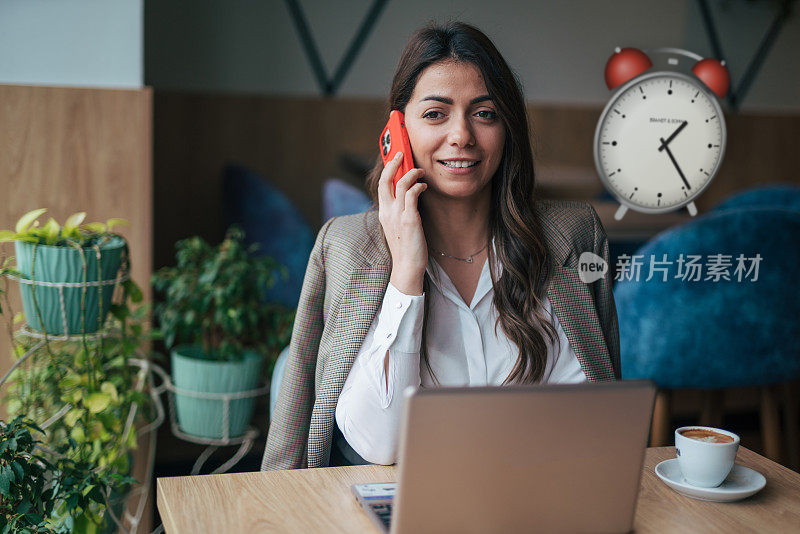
1.24
